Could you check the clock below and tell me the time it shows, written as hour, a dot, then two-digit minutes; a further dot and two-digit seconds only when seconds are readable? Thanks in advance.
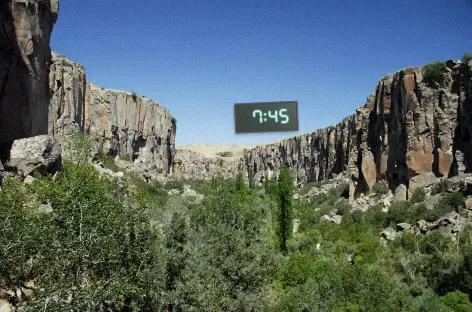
7.45
